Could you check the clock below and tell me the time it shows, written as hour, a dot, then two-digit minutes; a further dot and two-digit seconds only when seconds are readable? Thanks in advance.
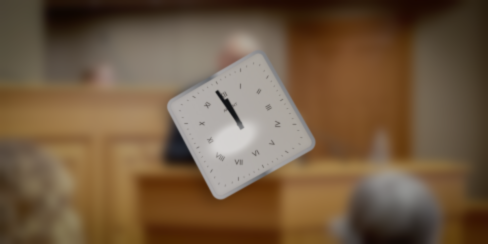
11.59
